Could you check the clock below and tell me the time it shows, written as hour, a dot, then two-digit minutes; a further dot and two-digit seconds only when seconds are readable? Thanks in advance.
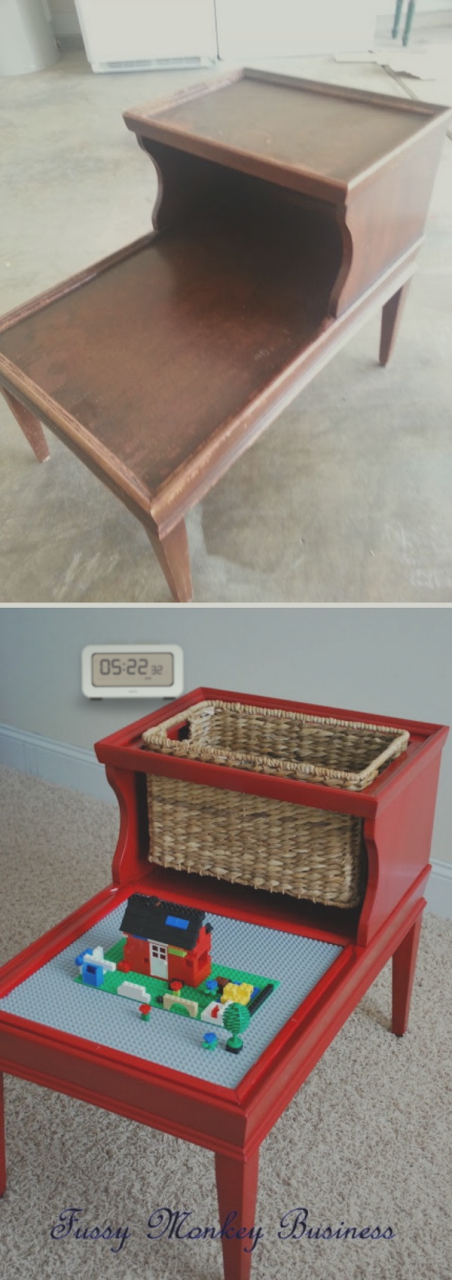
5.22
